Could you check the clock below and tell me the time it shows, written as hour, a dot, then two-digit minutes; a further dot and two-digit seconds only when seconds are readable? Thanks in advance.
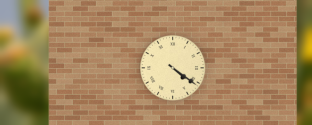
4.21
